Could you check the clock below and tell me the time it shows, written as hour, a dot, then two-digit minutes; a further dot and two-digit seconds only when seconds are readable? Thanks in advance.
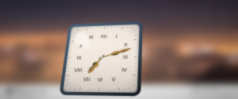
7.12
